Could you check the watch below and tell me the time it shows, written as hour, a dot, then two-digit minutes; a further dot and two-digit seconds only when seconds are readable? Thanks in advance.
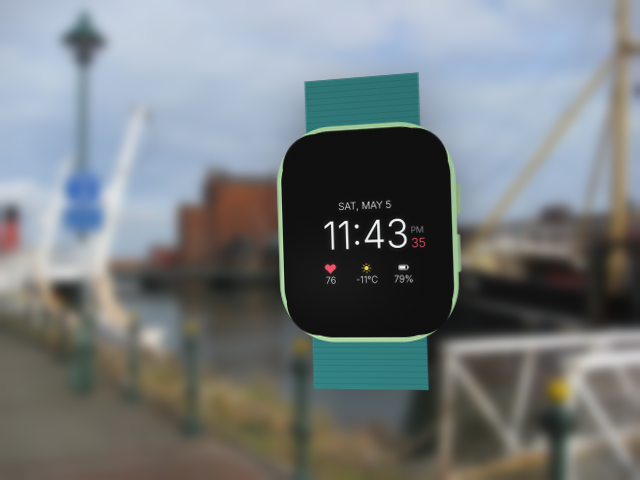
11.43.35
